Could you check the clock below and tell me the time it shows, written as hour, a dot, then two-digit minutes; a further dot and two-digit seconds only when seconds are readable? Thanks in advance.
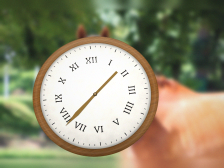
1.38
